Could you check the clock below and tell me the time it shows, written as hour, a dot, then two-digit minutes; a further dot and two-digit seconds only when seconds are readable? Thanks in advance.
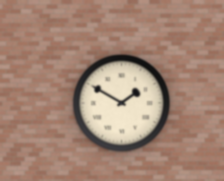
1.50
